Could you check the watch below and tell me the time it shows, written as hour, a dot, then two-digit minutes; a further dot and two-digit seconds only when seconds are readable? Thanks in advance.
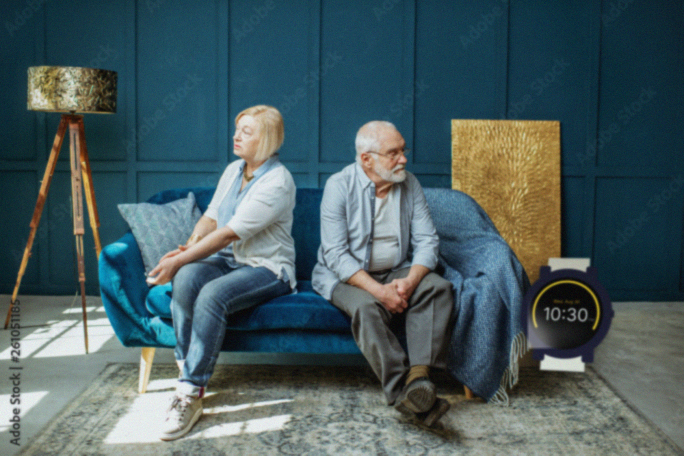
10.30
